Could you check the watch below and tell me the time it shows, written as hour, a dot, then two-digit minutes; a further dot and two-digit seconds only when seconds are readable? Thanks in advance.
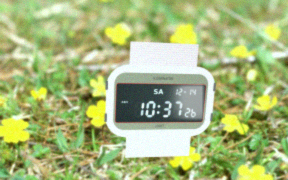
10.37.26
